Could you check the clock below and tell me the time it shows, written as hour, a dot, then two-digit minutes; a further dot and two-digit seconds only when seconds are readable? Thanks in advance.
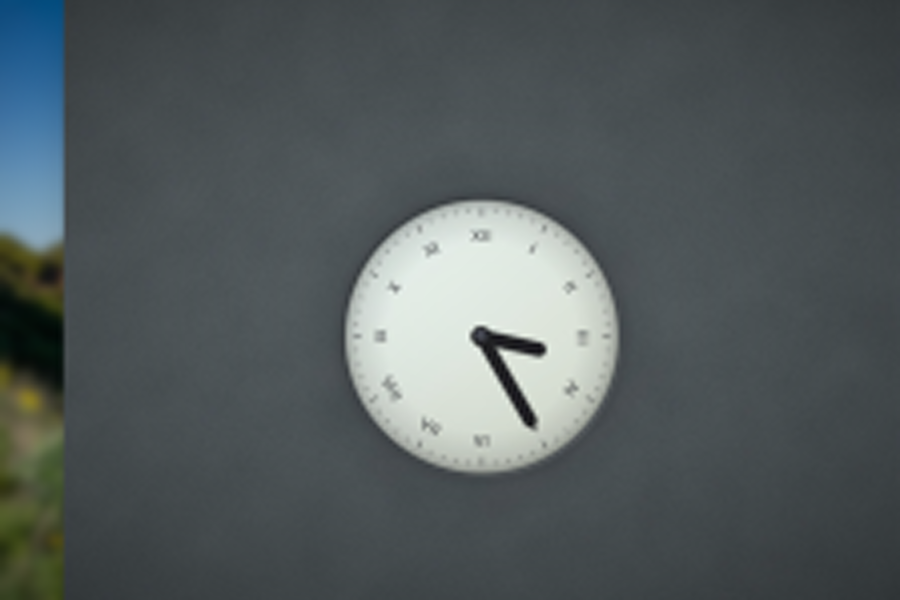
3.25
